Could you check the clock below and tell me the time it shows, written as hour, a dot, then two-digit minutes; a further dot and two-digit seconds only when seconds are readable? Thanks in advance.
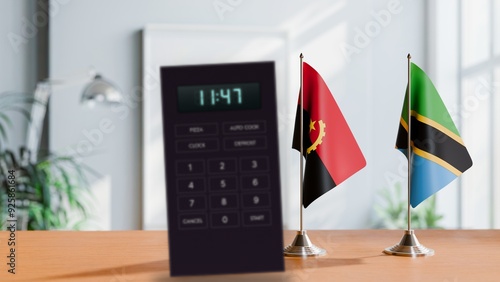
11.47
